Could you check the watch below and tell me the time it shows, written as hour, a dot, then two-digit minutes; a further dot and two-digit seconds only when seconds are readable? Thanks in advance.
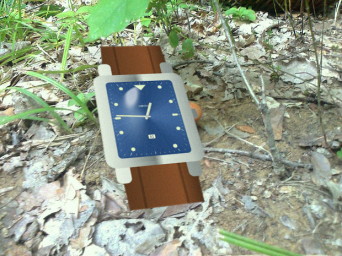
12.46
